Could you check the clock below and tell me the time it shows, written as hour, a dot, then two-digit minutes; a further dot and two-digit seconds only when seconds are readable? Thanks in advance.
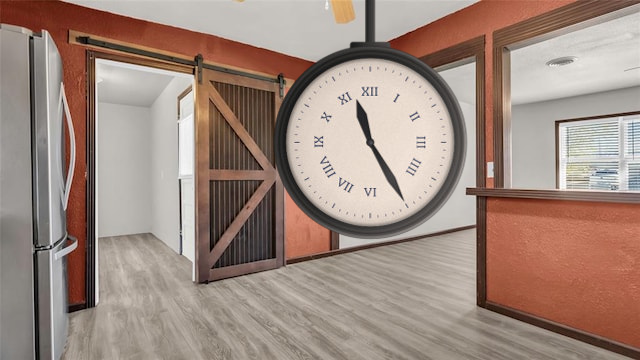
11.25
